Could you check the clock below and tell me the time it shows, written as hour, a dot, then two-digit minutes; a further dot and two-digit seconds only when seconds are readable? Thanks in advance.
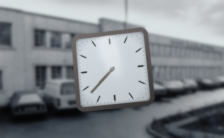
7.38
